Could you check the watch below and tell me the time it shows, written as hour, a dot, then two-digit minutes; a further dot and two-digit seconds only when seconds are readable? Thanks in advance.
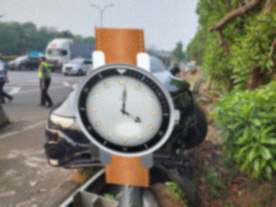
4.01
